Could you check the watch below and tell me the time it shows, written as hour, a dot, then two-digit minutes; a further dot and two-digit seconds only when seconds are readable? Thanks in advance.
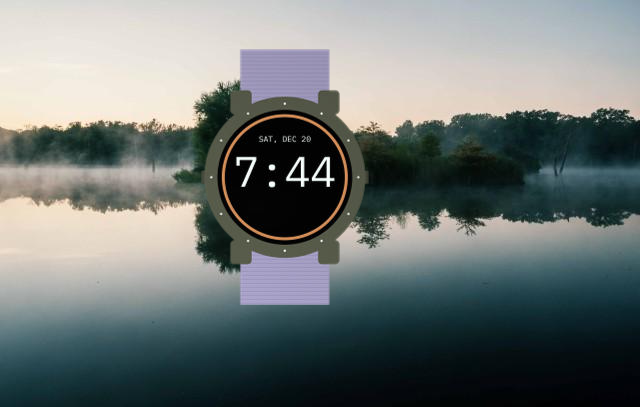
7.44
